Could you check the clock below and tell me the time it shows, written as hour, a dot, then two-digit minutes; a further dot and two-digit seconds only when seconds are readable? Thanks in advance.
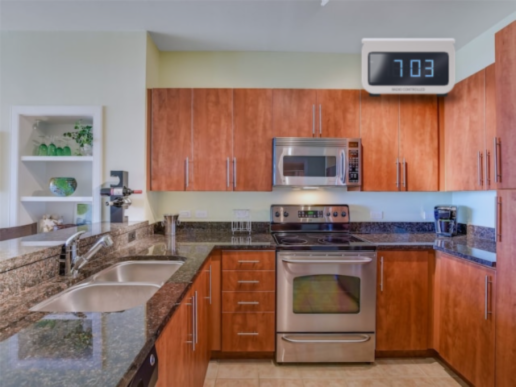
7.03
